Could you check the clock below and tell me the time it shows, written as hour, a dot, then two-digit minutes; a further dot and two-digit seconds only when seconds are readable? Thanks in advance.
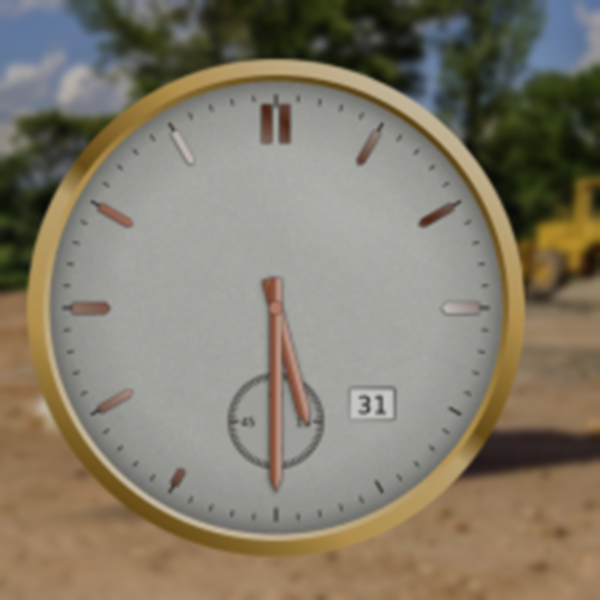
5.30
